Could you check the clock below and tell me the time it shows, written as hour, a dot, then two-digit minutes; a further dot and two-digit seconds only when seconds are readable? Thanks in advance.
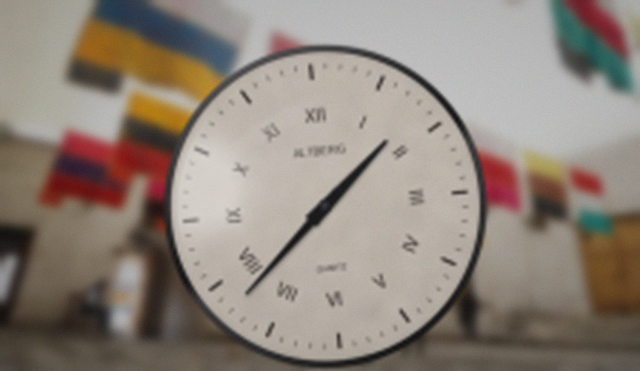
1.38
